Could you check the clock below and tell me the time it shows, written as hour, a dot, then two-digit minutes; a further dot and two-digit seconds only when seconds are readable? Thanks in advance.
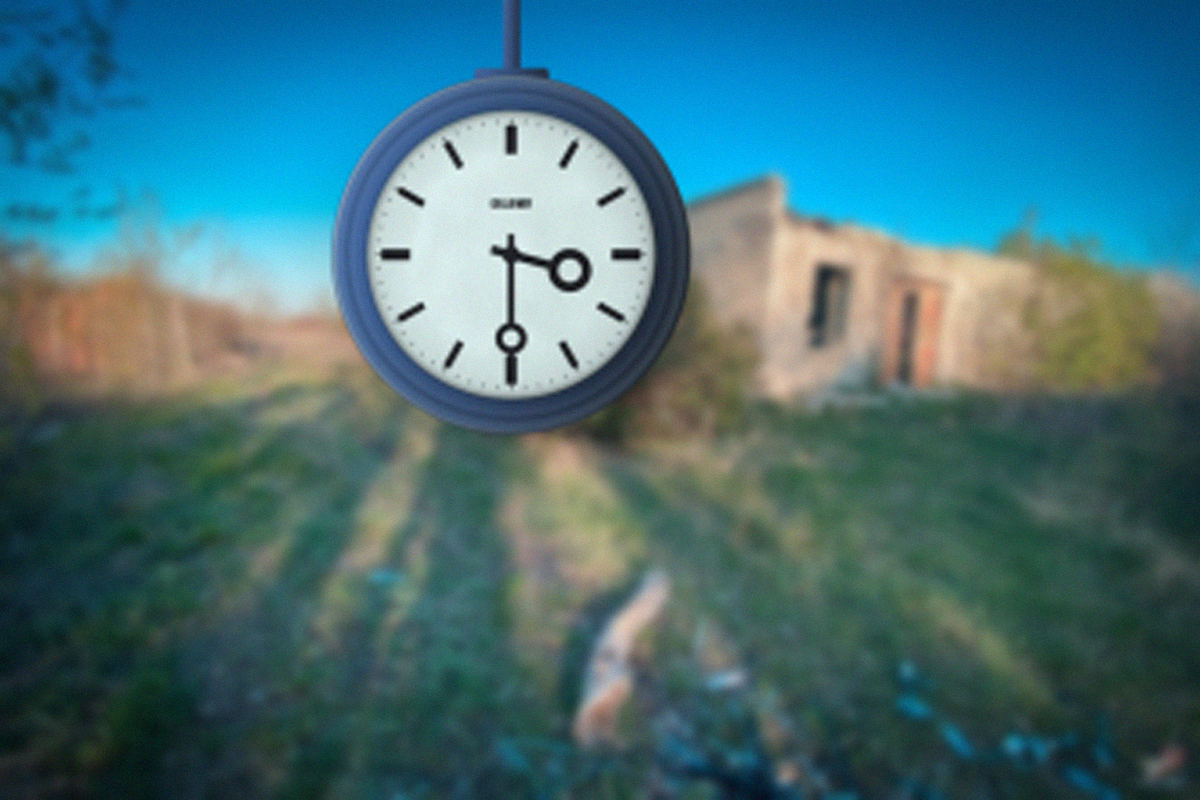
3.30
